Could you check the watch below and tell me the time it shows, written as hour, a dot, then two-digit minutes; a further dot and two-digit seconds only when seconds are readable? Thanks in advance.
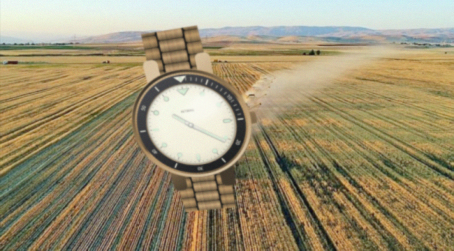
10.21
